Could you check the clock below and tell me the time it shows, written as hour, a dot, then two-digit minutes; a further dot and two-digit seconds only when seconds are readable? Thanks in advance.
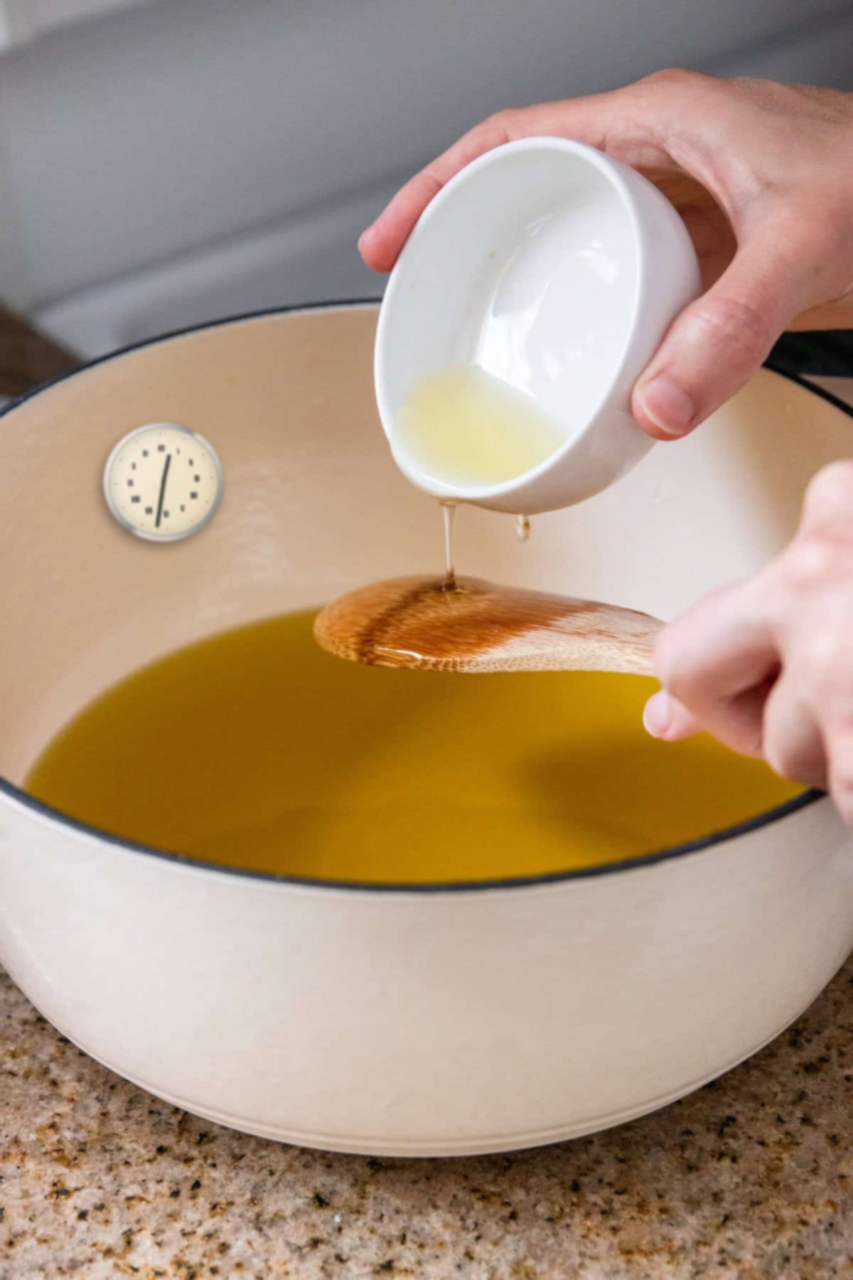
12.32
